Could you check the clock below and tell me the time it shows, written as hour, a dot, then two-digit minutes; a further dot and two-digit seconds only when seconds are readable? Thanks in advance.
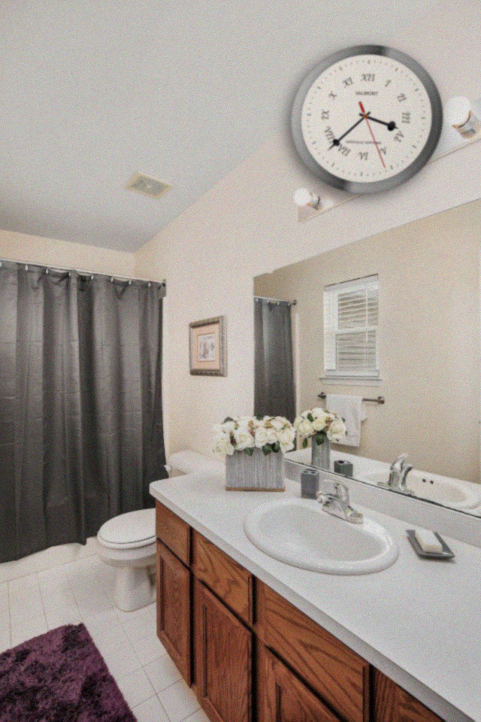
3.37.26
